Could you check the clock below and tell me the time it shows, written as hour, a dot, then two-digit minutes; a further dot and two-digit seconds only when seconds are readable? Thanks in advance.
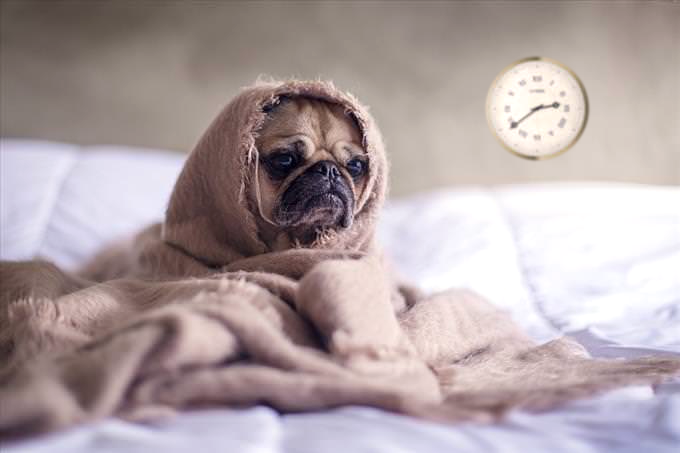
2.39
